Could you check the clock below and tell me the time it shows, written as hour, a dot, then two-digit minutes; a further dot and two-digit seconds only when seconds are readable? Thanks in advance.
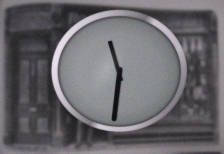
11.31
